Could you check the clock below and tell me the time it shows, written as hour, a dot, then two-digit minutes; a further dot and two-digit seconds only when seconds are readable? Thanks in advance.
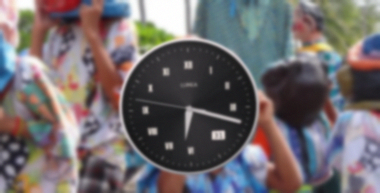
6.17.47
